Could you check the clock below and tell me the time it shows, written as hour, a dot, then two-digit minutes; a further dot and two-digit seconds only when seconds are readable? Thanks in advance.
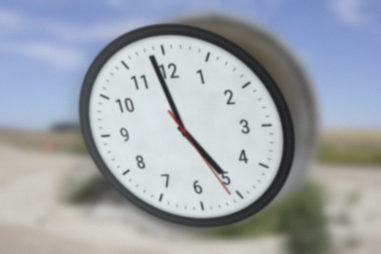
4.58.26
